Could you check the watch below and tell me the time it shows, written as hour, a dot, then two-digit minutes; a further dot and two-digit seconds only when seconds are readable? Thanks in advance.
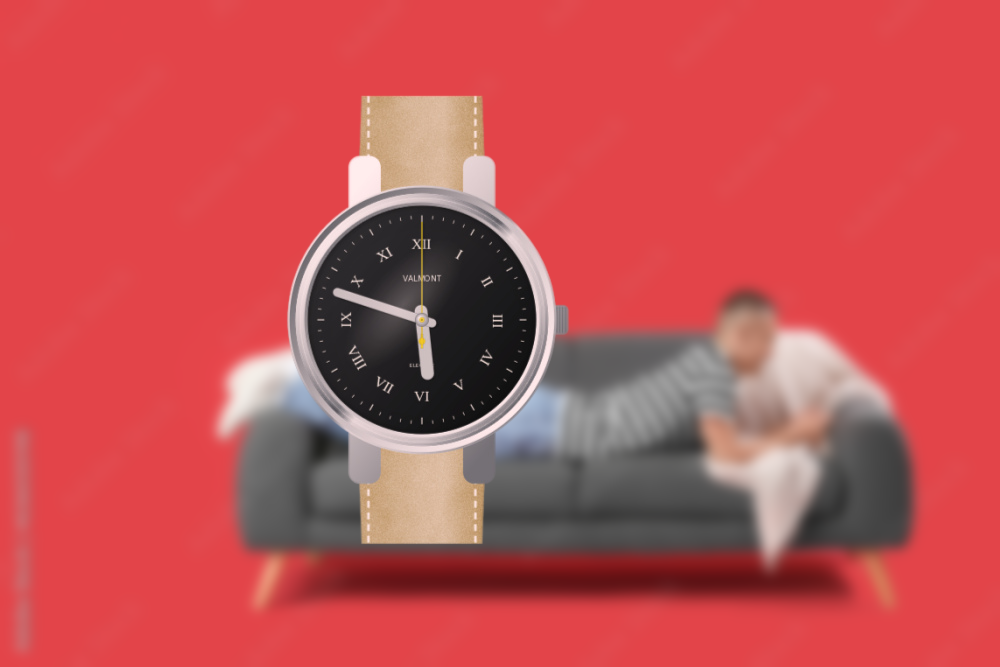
5.48.00
